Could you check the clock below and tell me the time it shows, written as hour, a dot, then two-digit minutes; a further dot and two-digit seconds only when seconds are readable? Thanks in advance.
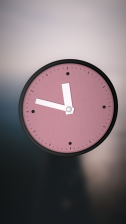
11.48
